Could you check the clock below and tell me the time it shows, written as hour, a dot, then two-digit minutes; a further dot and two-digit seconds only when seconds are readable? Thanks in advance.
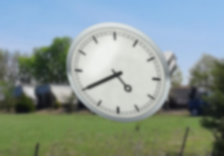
4.40
